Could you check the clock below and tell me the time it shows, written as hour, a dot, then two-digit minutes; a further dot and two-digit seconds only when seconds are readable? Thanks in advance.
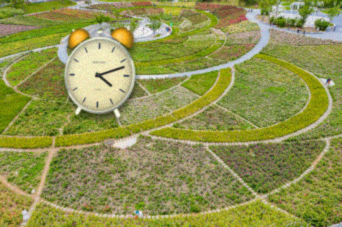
4.12
